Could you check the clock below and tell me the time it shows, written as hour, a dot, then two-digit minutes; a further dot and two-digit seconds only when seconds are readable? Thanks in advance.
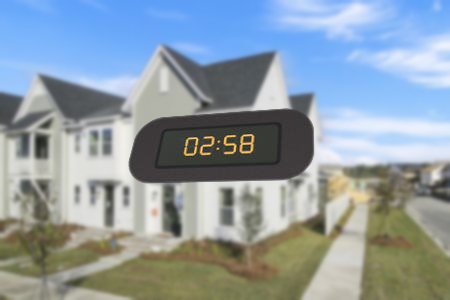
2.58
